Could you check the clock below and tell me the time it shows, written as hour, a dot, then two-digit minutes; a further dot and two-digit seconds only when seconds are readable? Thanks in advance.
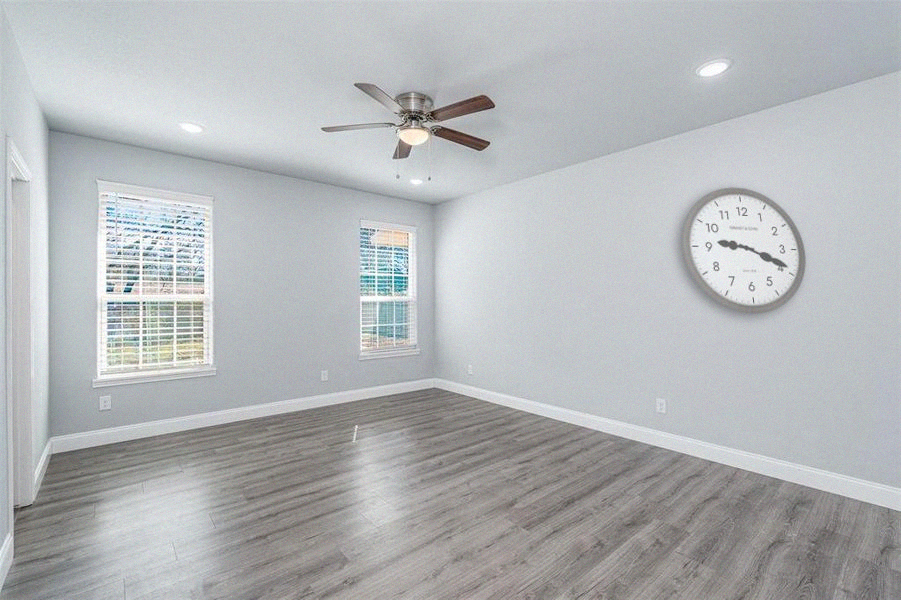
9.19
